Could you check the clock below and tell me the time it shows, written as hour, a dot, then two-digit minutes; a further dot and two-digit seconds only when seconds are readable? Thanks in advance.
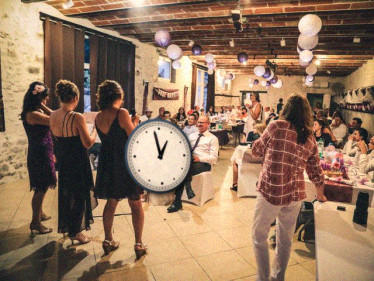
12.58
